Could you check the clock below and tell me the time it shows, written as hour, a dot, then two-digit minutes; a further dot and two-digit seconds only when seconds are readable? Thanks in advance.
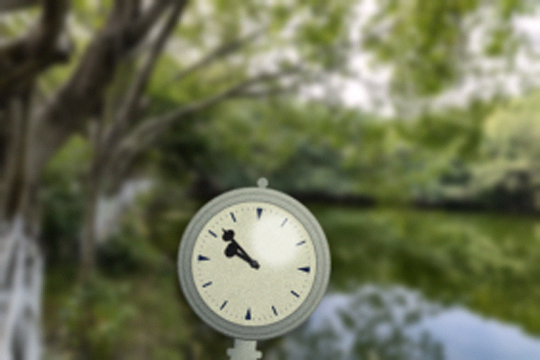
9.52
